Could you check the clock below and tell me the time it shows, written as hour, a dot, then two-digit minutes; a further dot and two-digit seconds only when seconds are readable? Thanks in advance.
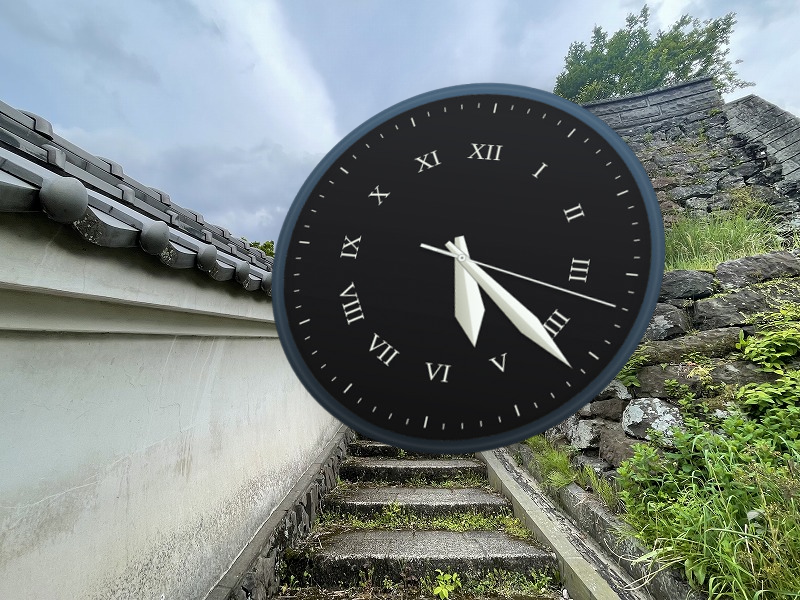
5.21.17
